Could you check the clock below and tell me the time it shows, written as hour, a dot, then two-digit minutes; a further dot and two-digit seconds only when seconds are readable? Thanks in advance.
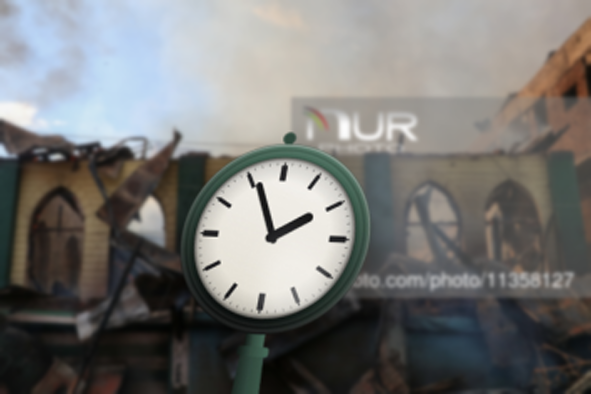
1.56
